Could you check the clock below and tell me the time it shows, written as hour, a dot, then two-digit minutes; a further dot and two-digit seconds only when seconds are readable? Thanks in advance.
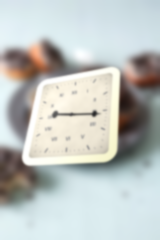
9.16
